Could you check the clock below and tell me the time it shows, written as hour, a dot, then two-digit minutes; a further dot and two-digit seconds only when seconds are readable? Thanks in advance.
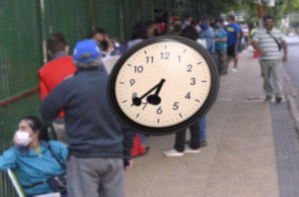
6.38
